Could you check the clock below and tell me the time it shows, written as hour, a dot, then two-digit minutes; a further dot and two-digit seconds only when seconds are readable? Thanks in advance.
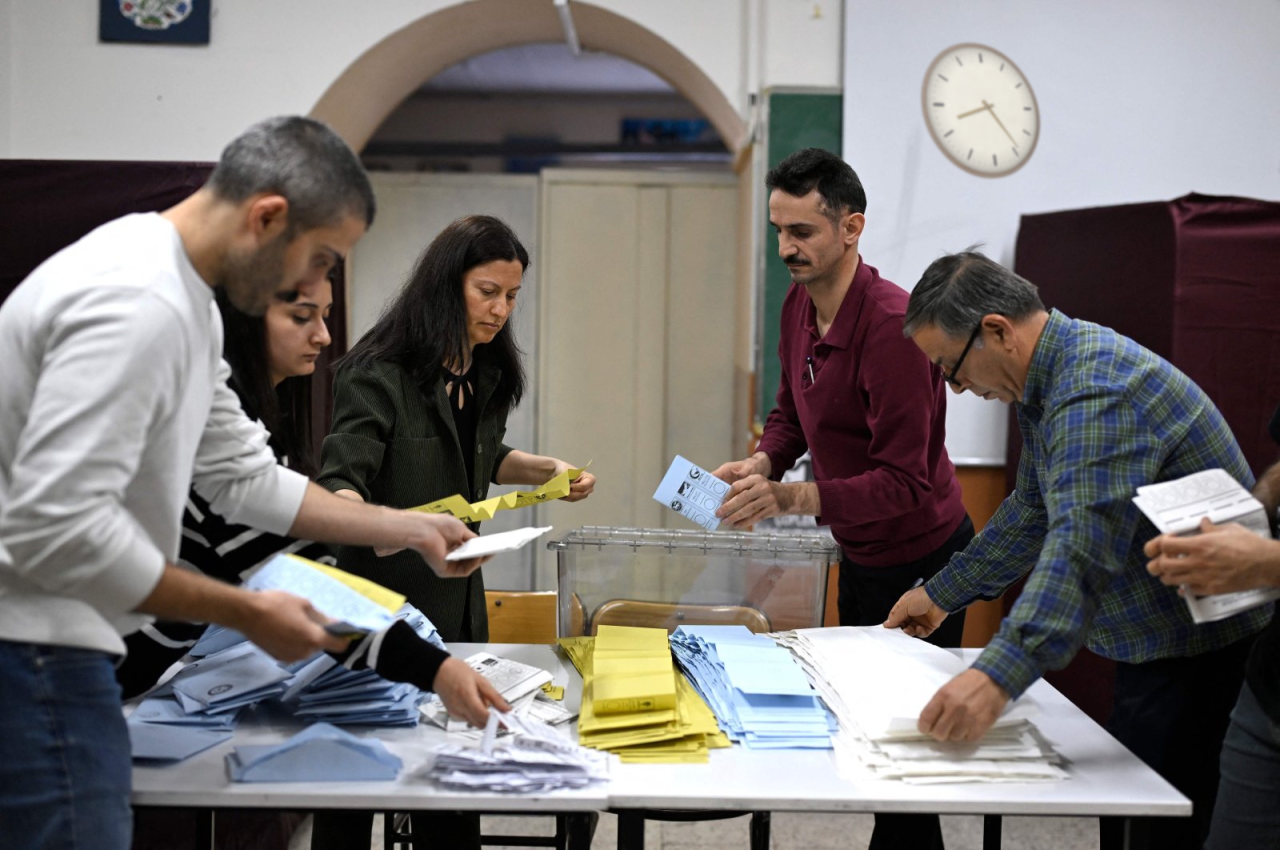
8.24
